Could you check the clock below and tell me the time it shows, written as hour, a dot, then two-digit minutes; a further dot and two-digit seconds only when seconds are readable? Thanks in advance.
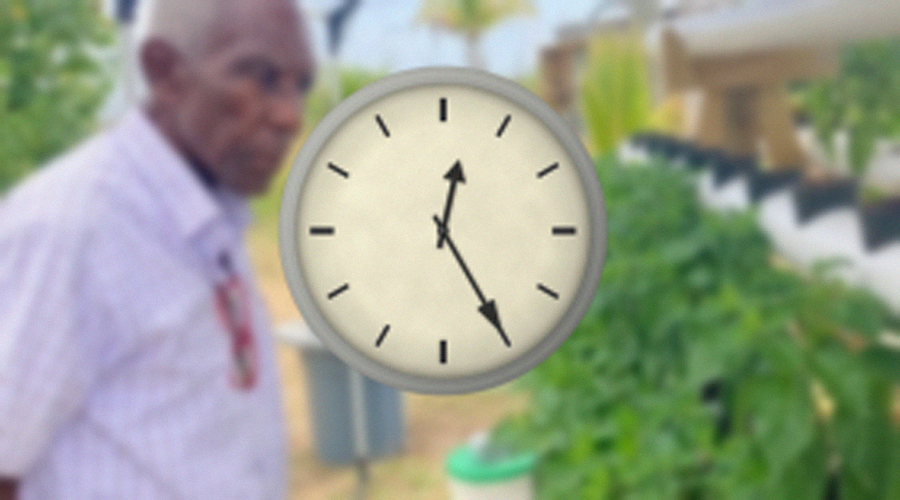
12.25
